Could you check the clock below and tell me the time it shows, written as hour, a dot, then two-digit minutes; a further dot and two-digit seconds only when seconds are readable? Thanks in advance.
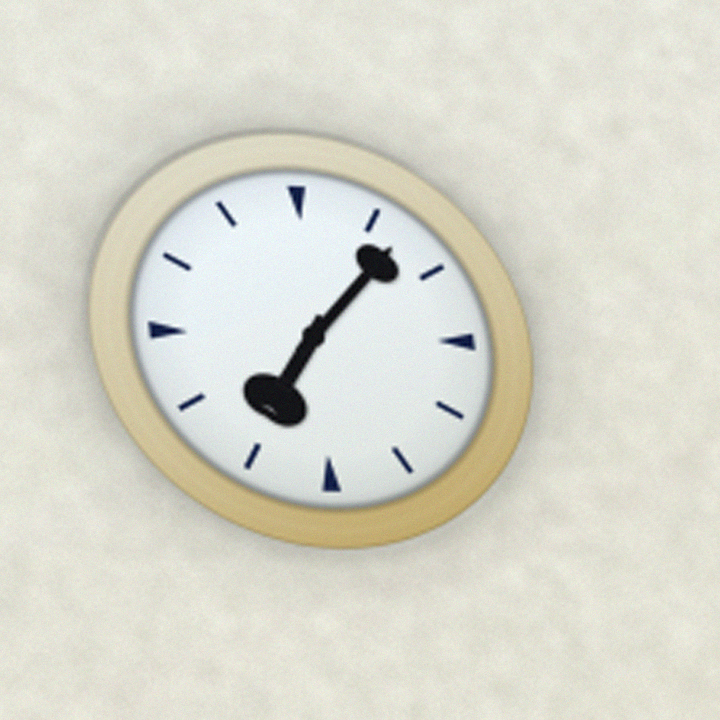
7.07
